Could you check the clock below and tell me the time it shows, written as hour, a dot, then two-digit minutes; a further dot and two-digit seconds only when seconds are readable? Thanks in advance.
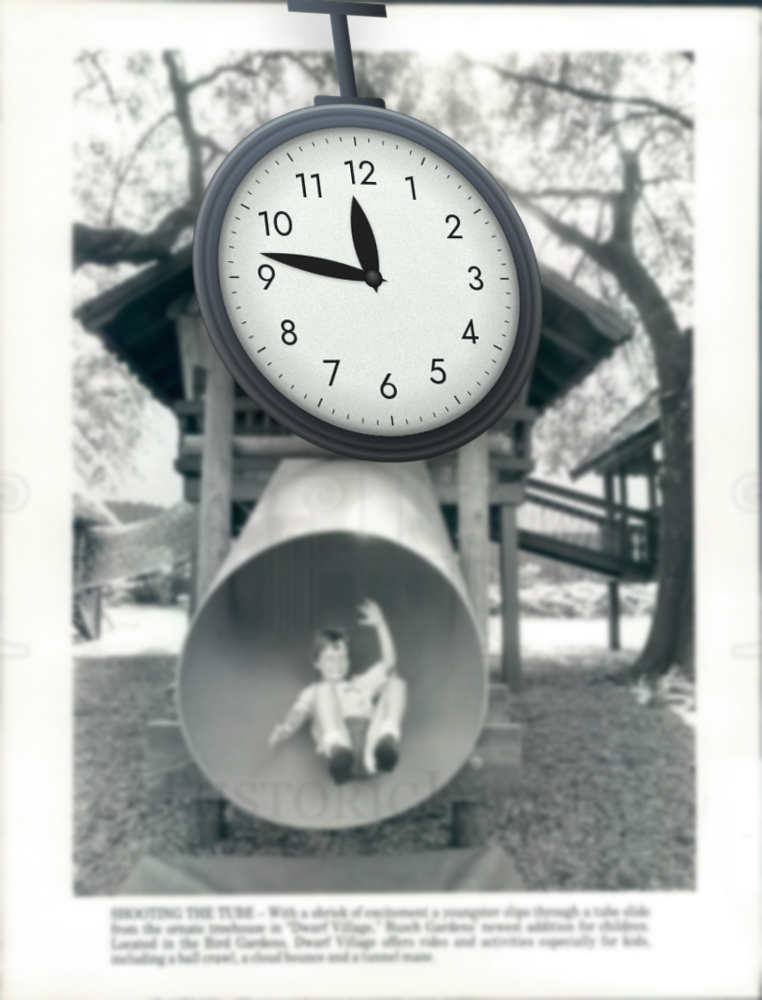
11.47
